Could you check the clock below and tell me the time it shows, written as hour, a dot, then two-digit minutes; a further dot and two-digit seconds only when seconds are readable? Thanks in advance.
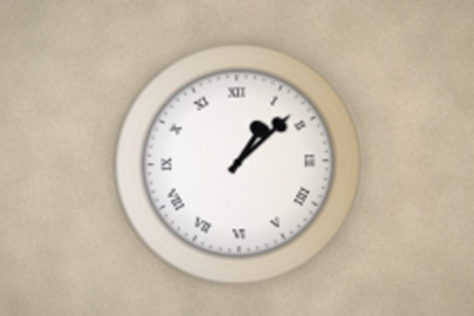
1.08
